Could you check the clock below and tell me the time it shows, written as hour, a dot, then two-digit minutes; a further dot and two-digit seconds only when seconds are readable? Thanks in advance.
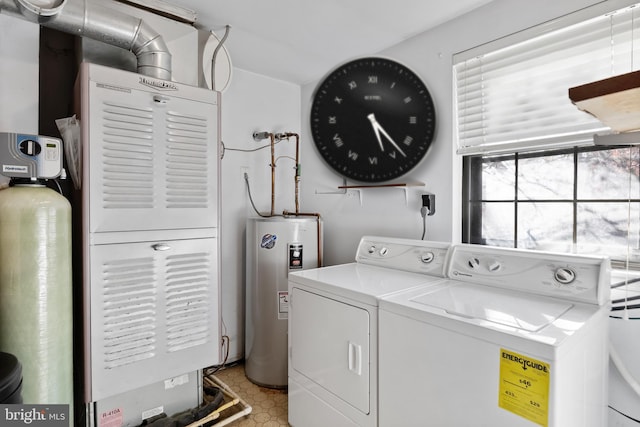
5.23
